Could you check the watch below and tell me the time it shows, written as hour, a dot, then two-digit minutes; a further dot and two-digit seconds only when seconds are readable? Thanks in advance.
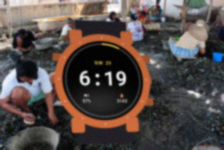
6.19
